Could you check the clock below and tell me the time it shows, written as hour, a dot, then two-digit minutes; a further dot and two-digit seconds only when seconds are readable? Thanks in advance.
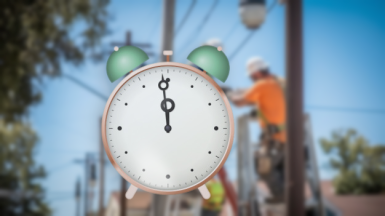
11.59
